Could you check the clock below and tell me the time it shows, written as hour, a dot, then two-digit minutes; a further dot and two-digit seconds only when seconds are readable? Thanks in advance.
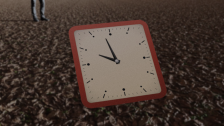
9.58
